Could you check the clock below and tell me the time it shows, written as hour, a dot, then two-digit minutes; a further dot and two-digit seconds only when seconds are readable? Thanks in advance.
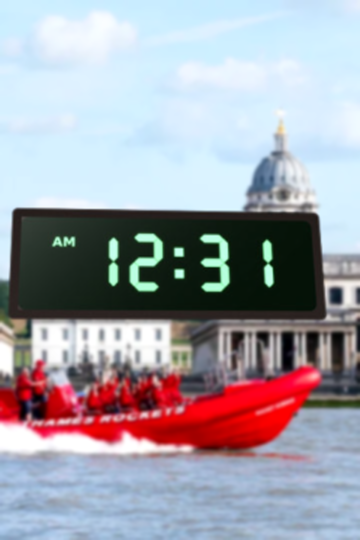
12.31
